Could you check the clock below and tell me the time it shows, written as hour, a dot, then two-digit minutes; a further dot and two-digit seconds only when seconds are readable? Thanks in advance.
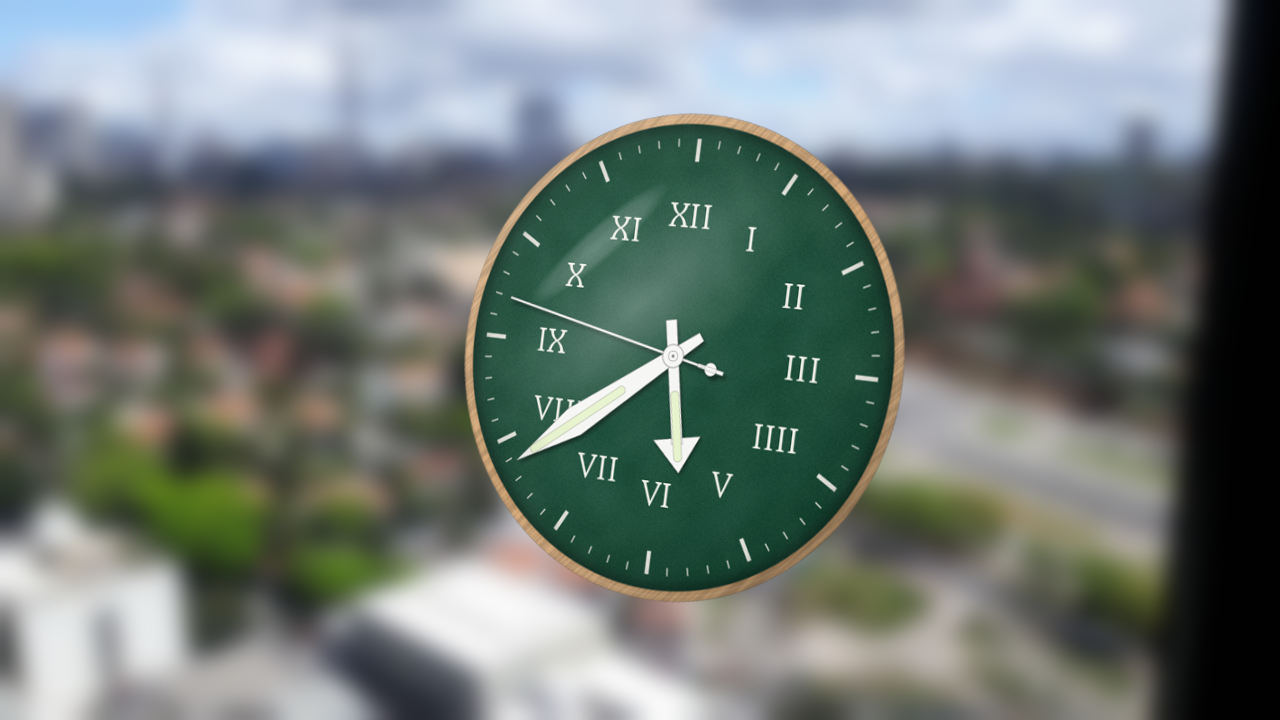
5.38.47
